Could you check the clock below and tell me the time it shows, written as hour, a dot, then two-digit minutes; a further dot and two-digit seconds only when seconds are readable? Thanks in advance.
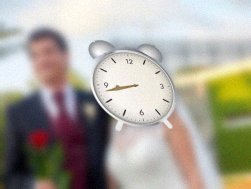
8.43
